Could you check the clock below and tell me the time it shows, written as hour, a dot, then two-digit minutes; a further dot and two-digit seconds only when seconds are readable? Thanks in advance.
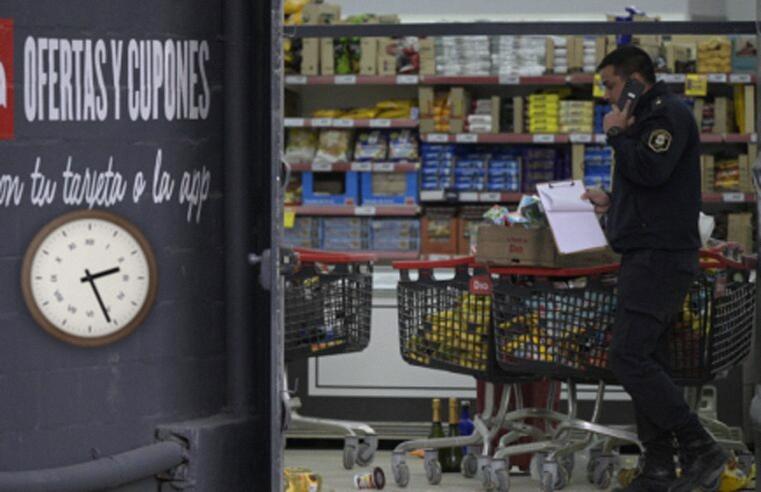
2.26
